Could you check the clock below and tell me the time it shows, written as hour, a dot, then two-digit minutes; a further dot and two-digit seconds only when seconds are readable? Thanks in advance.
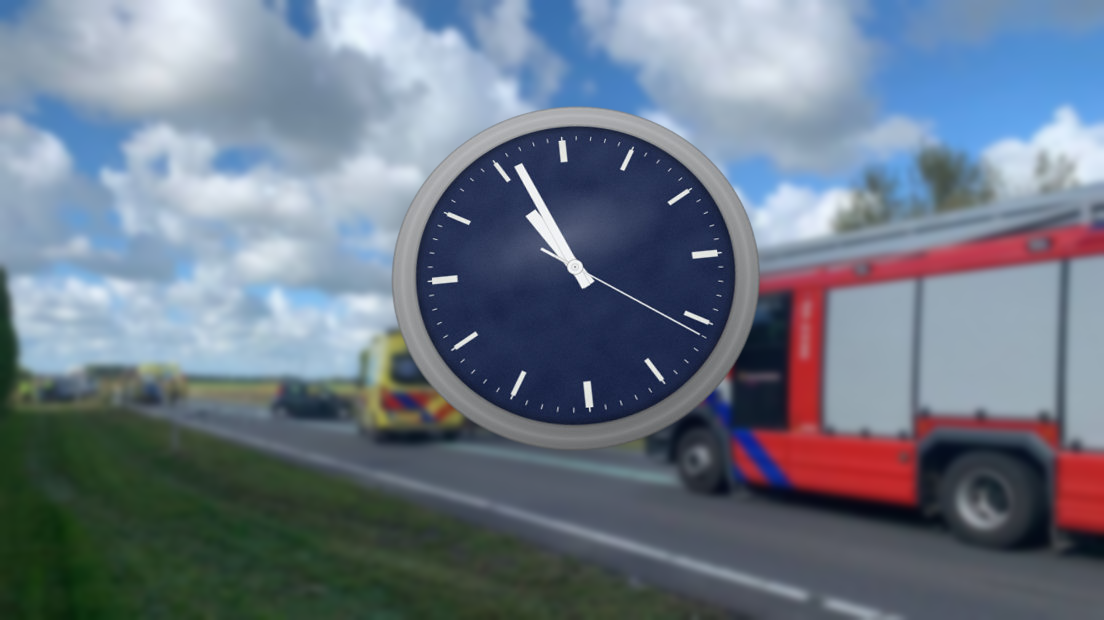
10.56.21
